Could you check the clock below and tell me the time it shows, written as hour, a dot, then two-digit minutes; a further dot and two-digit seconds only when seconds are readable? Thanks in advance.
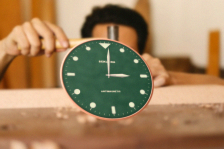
3.01
